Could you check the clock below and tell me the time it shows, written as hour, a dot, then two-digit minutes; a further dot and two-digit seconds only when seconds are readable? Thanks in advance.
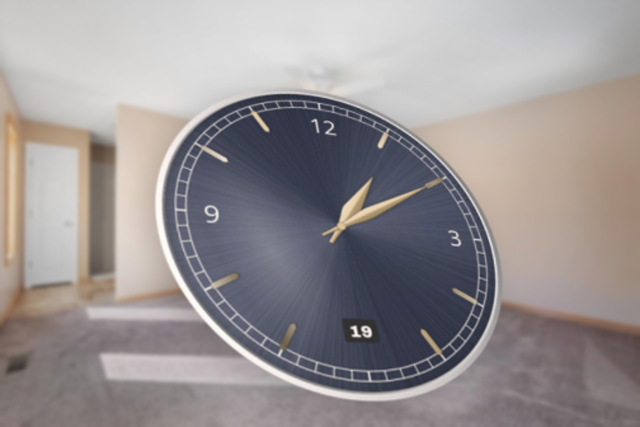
1.10
